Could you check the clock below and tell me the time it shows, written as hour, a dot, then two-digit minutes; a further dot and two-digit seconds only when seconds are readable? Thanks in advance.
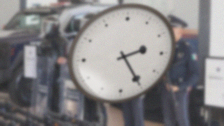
2.25
